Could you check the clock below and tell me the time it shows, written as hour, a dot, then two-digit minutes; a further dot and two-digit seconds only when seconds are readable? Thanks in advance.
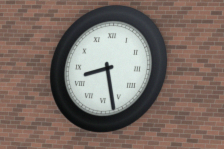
8.27
